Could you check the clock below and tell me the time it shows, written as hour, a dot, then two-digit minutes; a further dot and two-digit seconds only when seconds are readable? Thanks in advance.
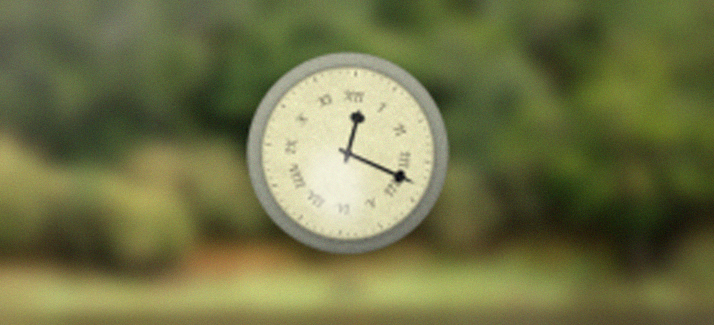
12.18
